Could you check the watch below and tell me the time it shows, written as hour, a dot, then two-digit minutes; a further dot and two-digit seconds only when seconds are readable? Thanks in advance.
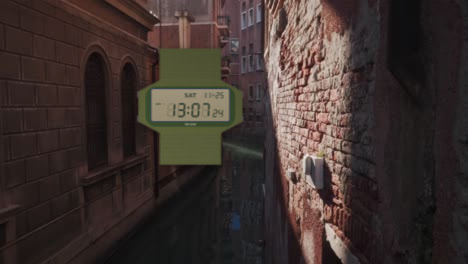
13.07
